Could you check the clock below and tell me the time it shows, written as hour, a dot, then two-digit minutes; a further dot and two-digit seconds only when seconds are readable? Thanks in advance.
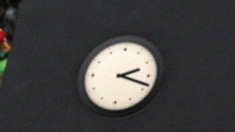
2.18
